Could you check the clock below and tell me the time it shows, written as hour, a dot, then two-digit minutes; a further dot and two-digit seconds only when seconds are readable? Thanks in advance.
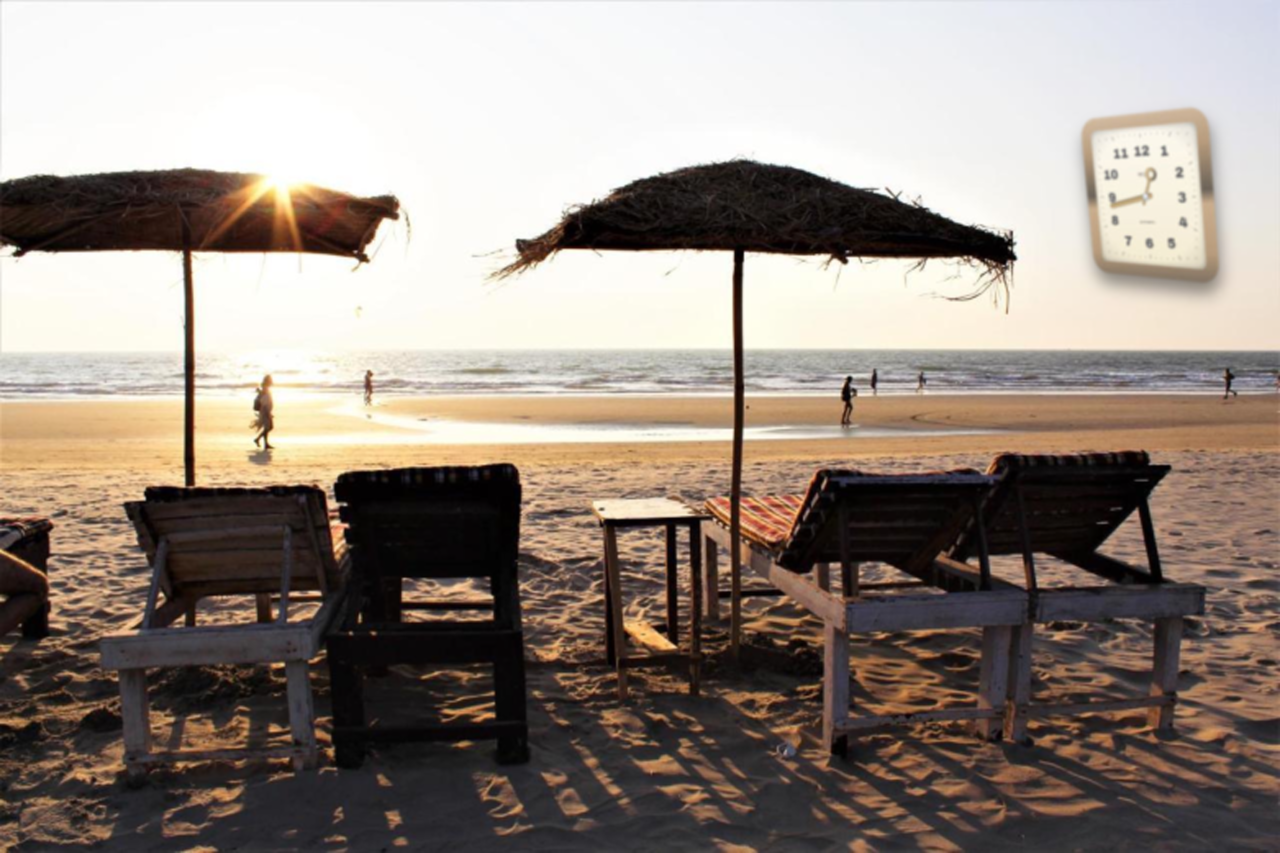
12.43
